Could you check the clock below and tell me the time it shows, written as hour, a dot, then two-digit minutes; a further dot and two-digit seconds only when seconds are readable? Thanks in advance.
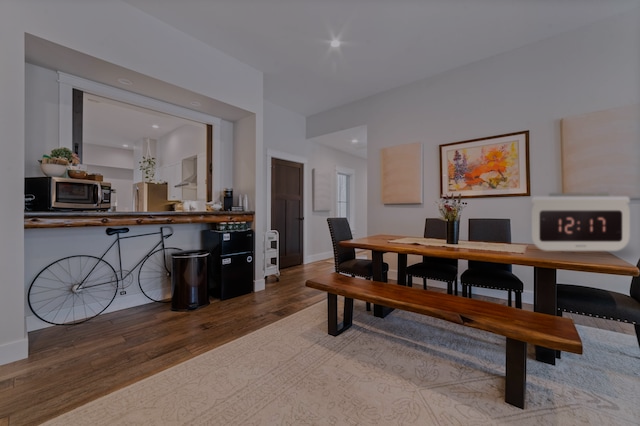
12.17
